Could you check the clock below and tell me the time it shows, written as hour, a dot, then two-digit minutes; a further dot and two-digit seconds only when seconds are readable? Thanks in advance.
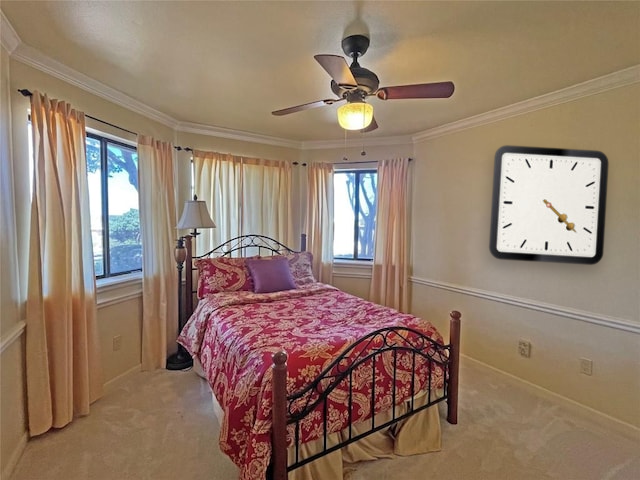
4.22
